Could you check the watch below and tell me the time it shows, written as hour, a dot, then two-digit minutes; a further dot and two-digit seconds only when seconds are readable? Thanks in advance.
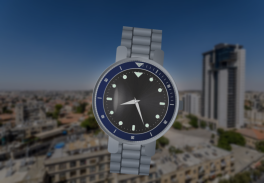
8.26
